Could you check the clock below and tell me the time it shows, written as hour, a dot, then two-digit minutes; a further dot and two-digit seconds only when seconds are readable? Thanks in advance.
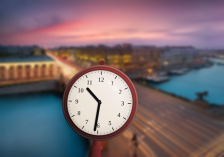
10.31
